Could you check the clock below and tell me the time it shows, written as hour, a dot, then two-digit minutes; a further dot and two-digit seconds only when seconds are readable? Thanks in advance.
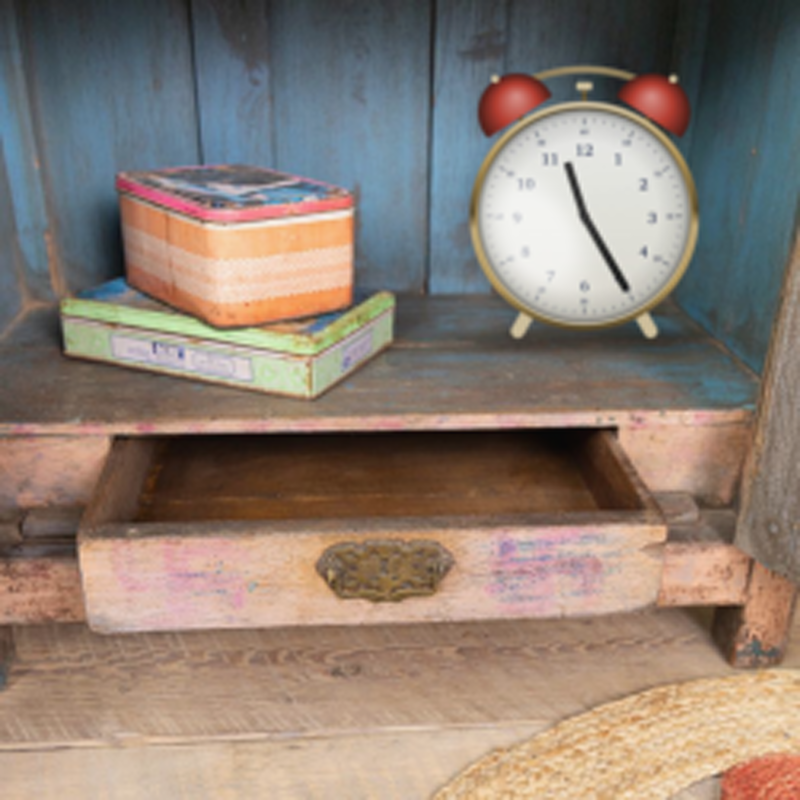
11.25
